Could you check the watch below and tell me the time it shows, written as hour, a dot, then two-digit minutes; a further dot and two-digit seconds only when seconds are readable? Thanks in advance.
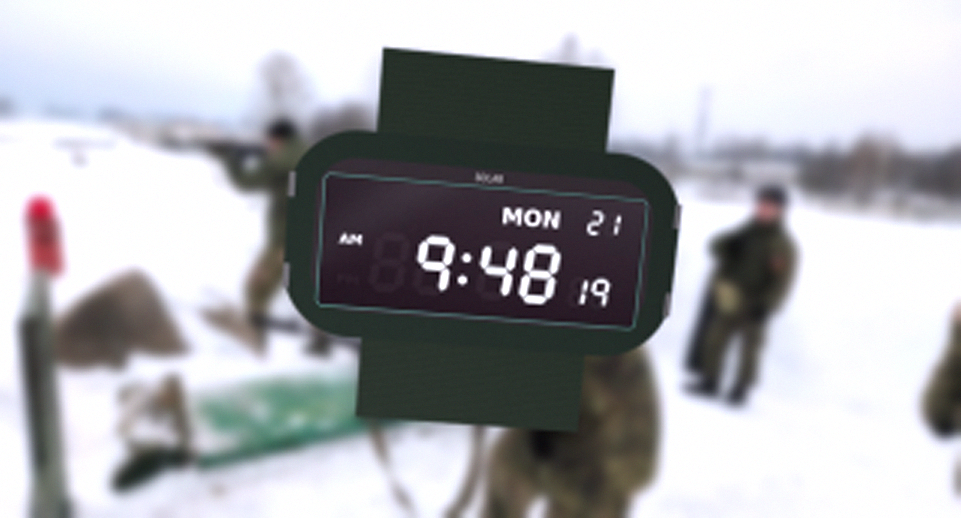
9.48.19
